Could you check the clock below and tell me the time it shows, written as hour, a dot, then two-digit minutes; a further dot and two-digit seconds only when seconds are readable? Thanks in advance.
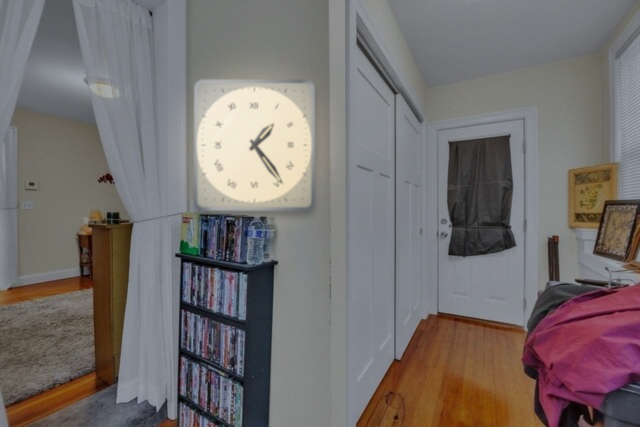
1.24
